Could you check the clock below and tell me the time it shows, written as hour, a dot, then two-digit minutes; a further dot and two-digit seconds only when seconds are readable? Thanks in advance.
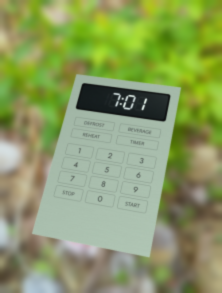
7.01
